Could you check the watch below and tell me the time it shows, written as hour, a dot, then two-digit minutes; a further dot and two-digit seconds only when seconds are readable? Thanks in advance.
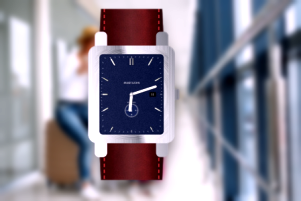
6.12
